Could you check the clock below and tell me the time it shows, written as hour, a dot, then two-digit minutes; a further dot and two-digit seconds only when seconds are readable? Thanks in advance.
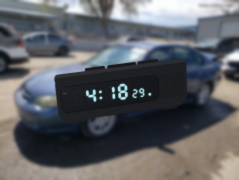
4.18.29
